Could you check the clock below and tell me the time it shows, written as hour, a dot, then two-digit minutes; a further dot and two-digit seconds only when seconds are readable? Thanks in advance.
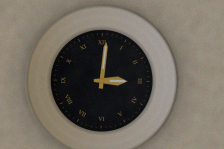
3.01
